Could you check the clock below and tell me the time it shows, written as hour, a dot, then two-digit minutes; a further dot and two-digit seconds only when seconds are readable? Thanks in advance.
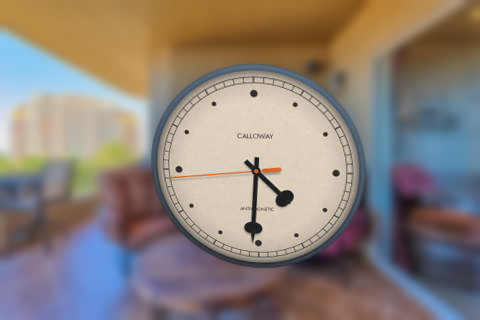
4.30.44
